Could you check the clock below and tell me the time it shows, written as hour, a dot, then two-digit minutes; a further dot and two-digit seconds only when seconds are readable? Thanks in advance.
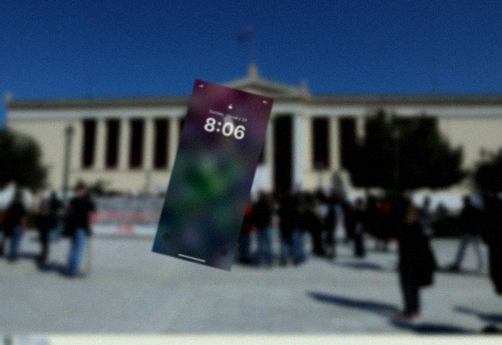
8.06
